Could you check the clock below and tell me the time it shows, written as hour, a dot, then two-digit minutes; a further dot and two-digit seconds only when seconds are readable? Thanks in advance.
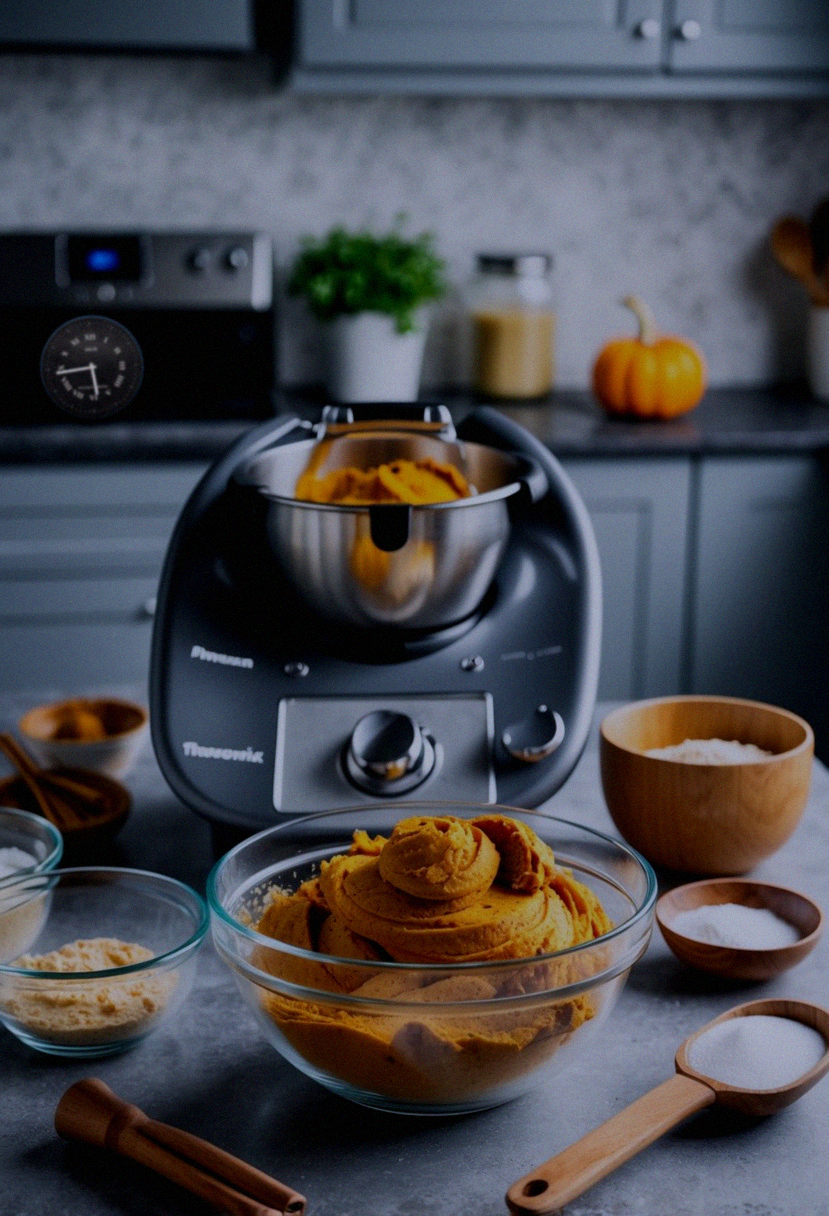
5.44
